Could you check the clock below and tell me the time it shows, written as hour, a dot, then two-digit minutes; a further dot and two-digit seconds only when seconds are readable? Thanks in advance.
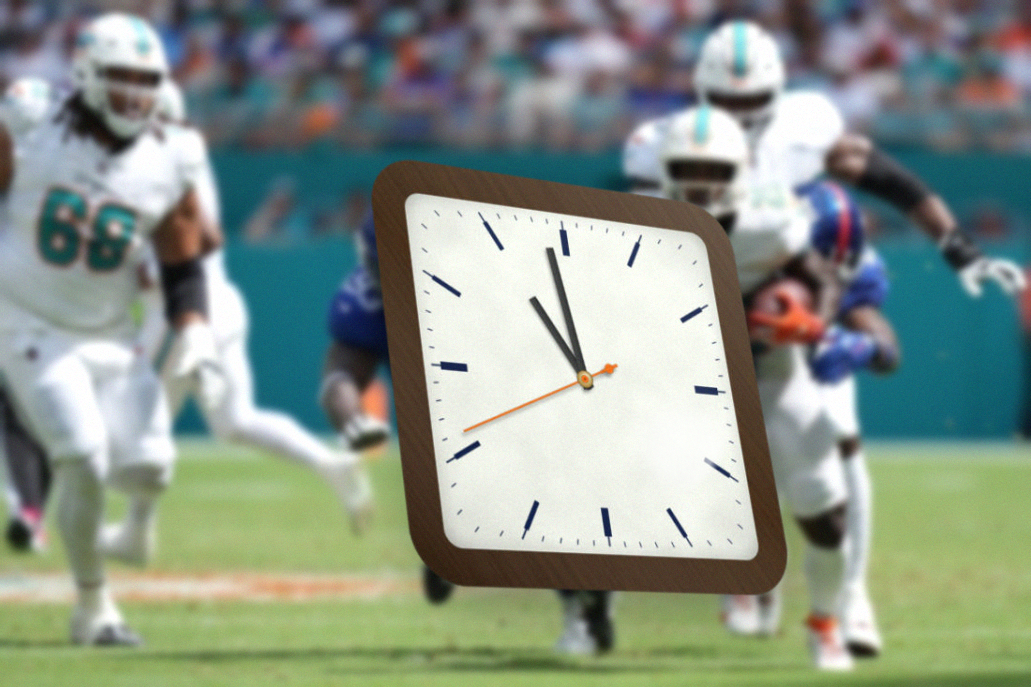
10.58.41
